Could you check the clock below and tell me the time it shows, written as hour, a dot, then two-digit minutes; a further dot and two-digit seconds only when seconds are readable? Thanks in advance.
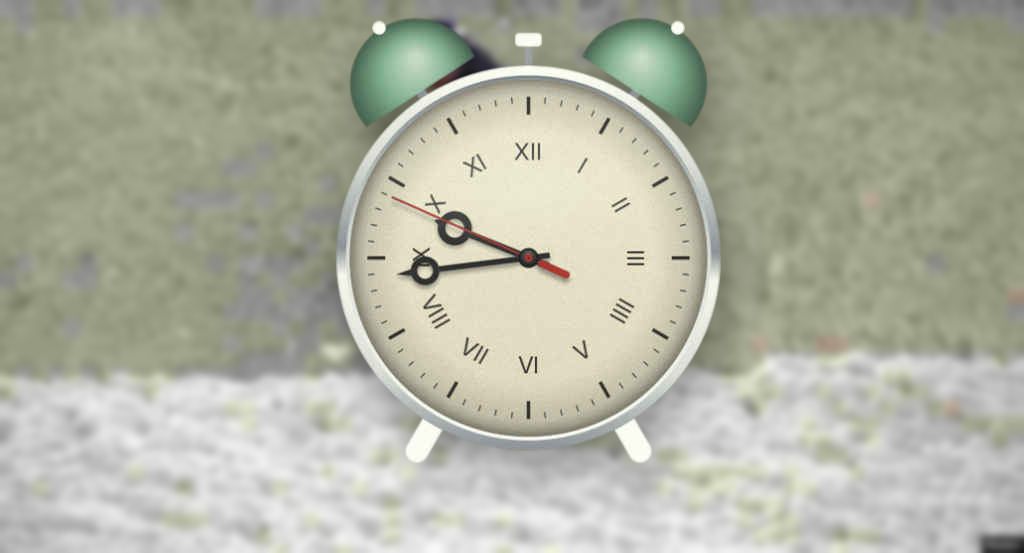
9.43.49
